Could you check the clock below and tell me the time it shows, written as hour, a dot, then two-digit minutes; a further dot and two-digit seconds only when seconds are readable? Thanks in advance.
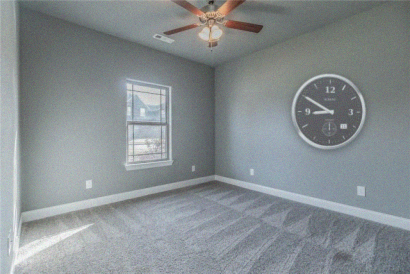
8.50
